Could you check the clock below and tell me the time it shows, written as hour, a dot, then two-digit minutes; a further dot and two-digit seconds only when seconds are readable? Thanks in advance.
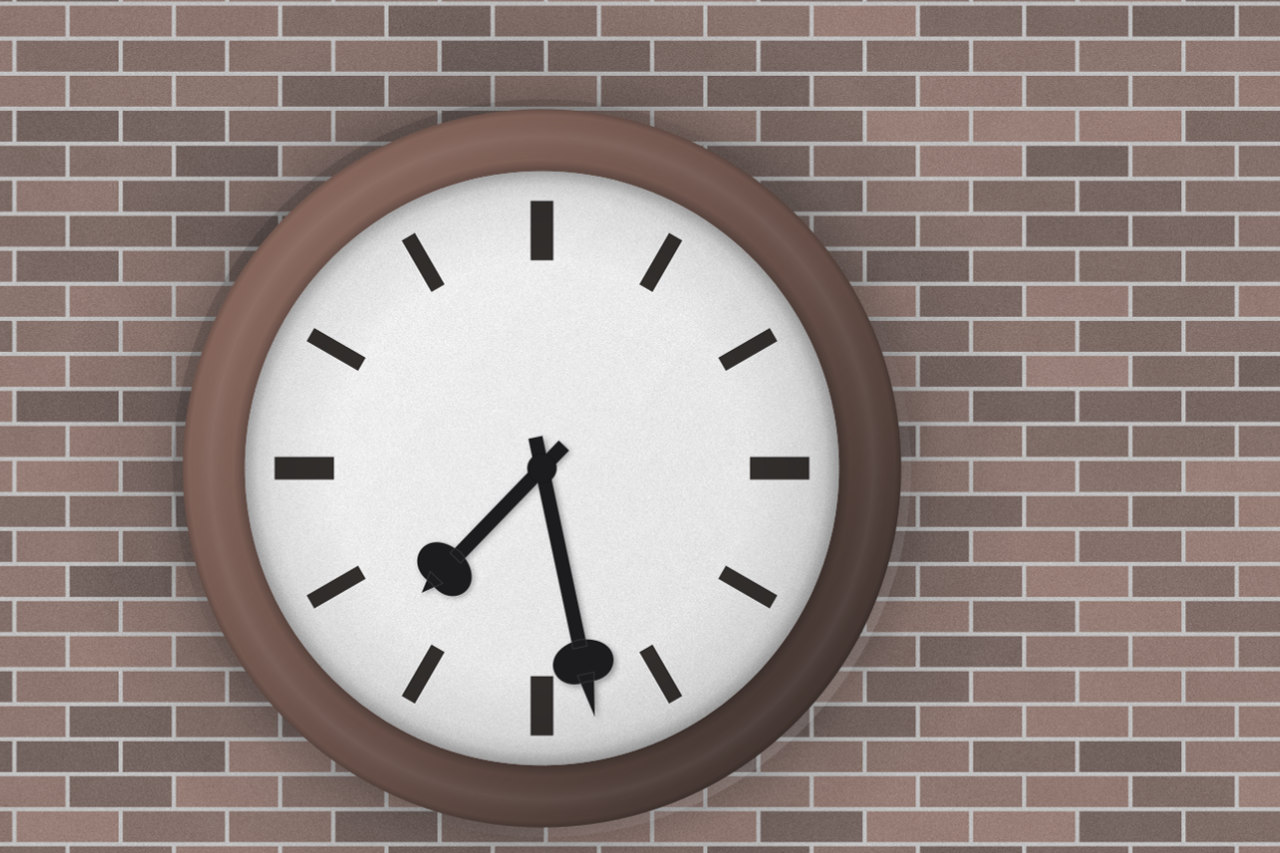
7.28
